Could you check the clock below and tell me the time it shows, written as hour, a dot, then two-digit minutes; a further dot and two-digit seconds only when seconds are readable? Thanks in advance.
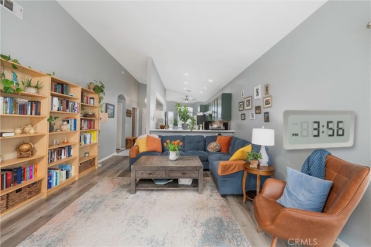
3.56
